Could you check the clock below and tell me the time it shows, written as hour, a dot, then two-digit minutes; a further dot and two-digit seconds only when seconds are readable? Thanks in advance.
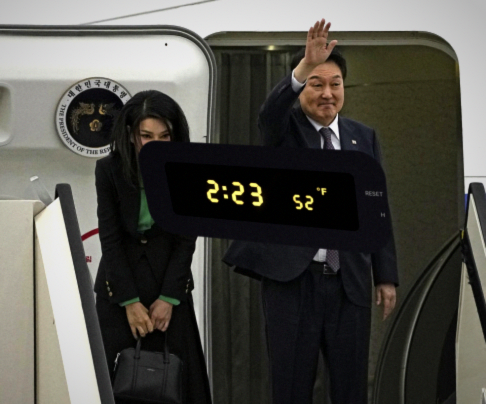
2.23
